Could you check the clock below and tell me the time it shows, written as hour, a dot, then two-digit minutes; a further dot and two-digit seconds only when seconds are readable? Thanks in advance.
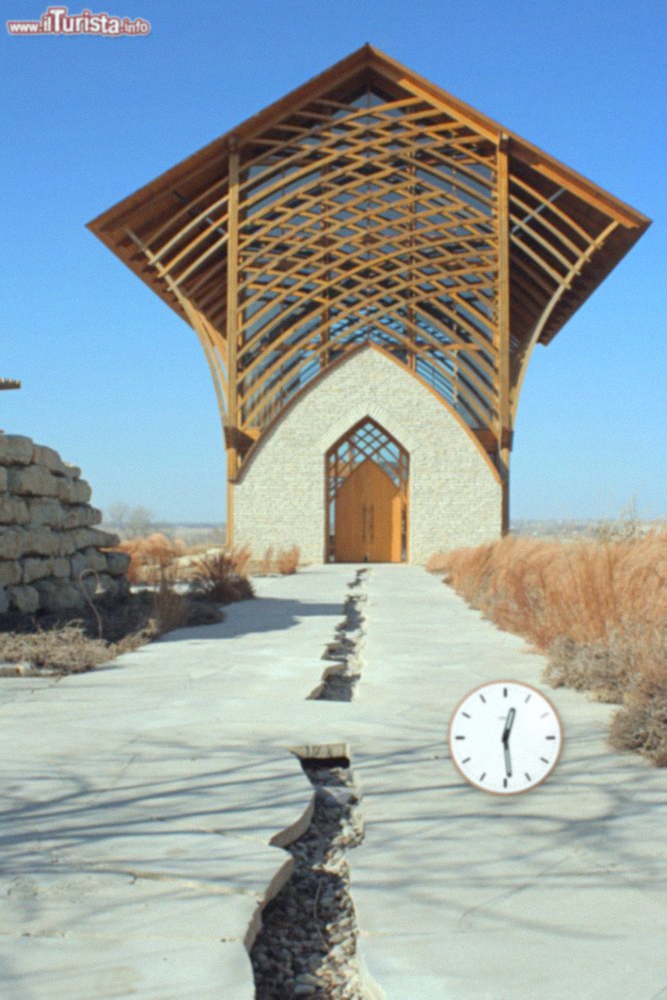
12.29
